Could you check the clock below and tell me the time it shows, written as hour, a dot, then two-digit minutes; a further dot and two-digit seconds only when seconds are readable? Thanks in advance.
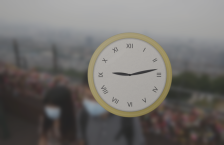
9.13
